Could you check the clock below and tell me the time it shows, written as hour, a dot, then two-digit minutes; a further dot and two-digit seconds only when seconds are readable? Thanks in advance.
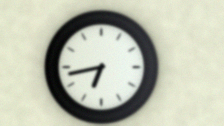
6.43
